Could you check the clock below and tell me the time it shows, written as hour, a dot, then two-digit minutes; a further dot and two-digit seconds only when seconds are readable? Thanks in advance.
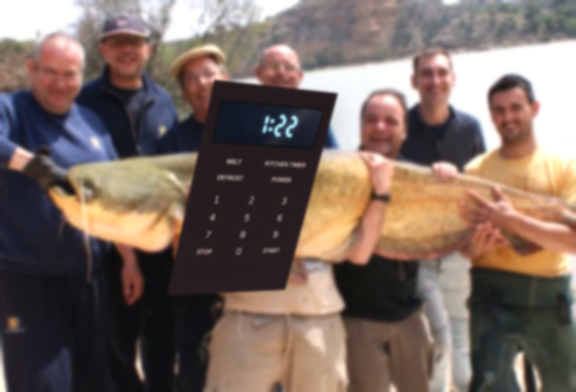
1.22
